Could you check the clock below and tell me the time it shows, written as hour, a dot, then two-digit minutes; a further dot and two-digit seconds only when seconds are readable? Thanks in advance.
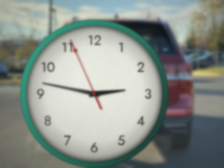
2.46.56
